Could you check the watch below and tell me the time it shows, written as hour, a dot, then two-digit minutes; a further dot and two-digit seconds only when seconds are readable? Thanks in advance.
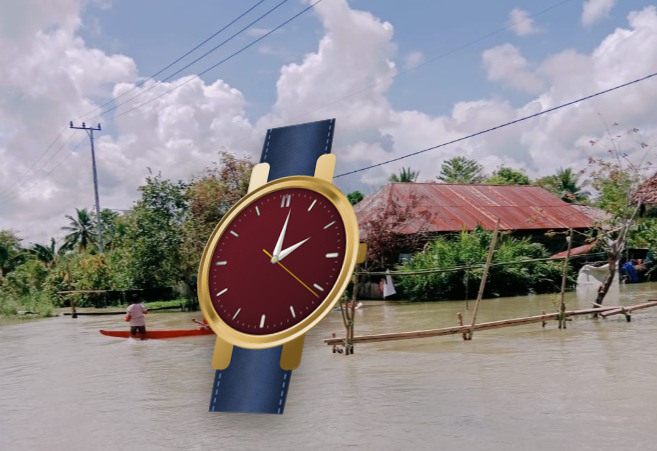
2.01.21
